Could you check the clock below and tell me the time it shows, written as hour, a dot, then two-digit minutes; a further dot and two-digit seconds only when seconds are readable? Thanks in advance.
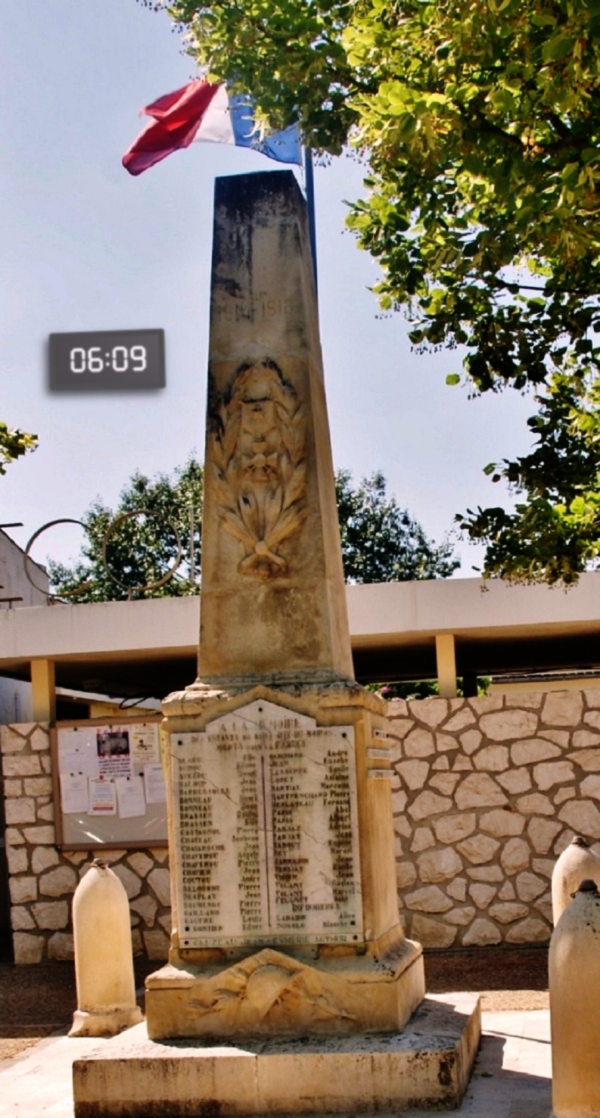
6.09
